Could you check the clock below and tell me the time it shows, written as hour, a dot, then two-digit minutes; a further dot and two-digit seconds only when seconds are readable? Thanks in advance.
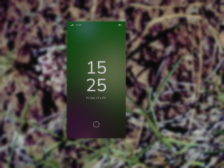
15.25
